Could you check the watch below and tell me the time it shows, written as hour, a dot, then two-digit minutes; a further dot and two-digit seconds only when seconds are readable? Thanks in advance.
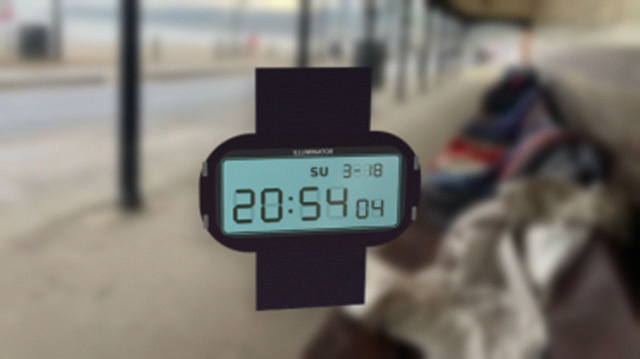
20.54.04
